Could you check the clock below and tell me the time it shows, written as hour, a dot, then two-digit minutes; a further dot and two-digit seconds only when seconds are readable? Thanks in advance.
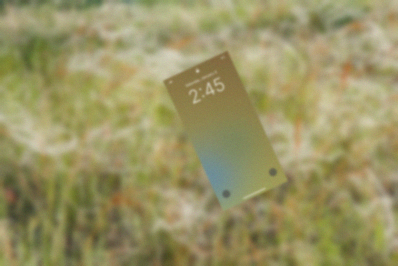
2.45
